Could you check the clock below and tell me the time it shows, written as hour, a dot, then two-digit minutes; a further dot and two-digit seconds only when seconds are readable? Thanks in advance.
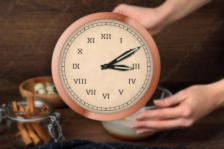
3.10
